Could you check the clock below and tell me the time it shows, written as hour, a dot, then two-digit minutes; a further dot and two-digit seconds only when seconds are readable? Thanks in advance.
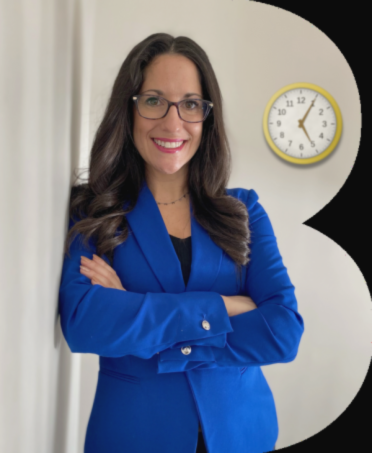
5.05
